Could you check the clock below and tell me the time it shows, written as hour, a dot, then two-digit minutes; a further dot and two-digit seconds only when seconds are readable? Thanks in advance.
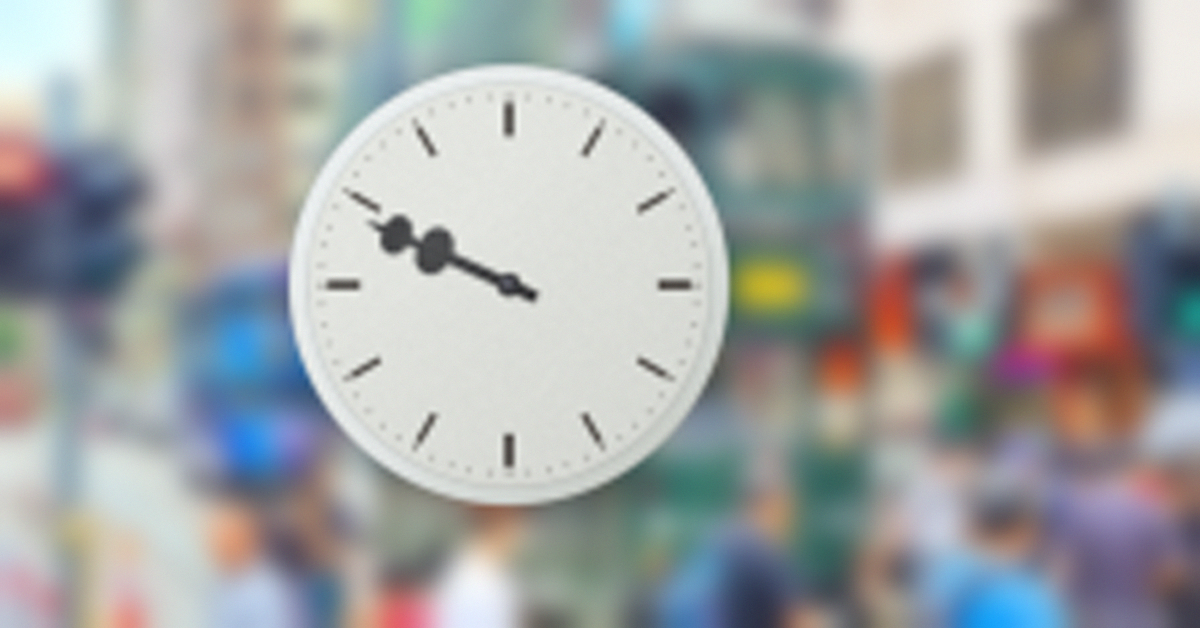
9.49
